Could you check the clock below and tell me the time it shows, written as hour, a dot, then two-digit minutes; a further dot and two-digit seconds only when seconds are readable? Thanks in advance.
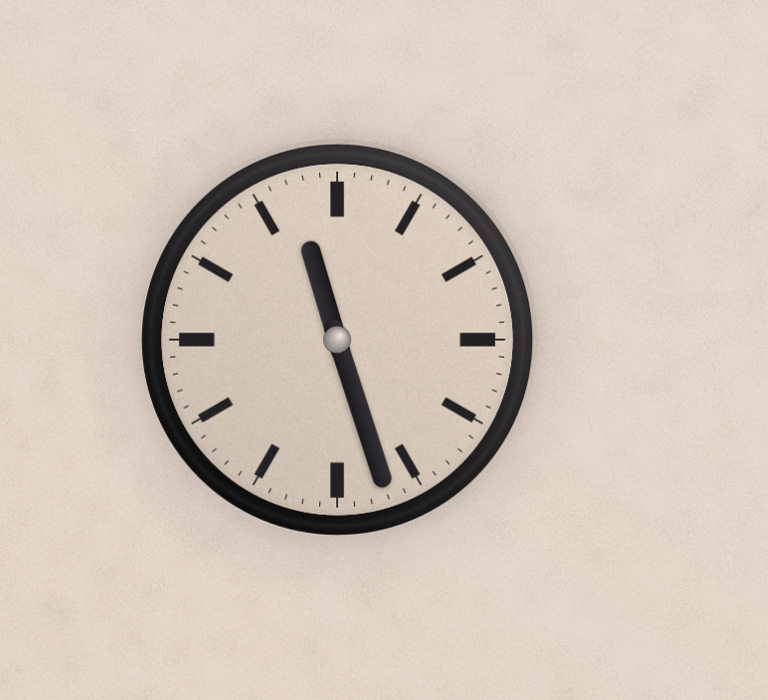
11.27
